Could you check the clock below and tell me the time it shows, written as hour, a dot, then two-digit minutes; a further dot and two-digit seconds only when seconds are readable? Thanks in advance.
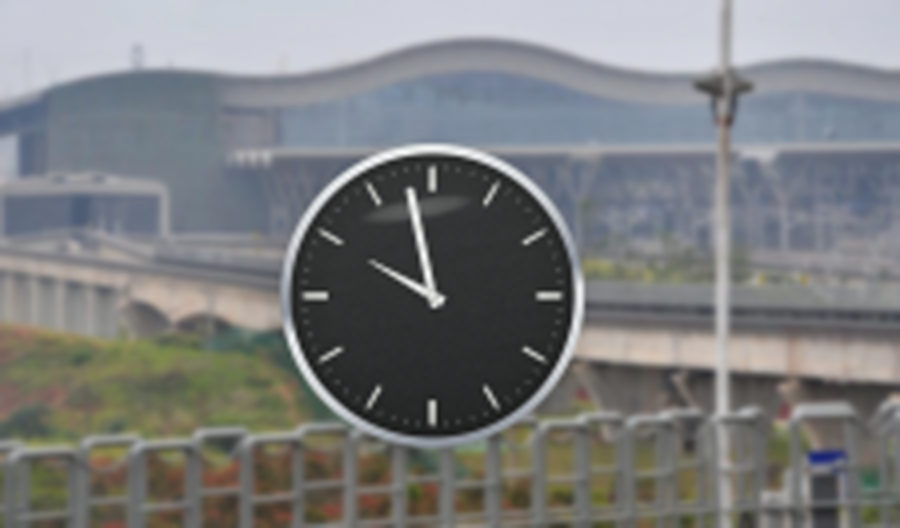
9.58
